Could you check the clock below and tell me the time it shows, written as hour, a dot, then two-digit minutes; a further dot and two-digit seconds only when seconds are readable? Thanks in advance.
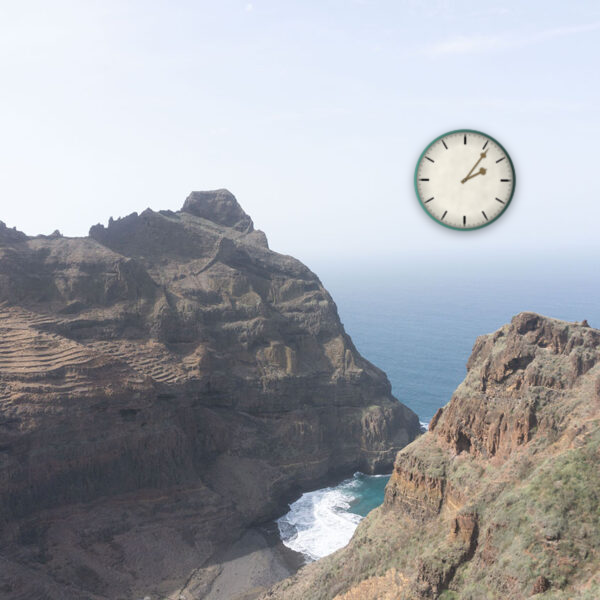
2.06
